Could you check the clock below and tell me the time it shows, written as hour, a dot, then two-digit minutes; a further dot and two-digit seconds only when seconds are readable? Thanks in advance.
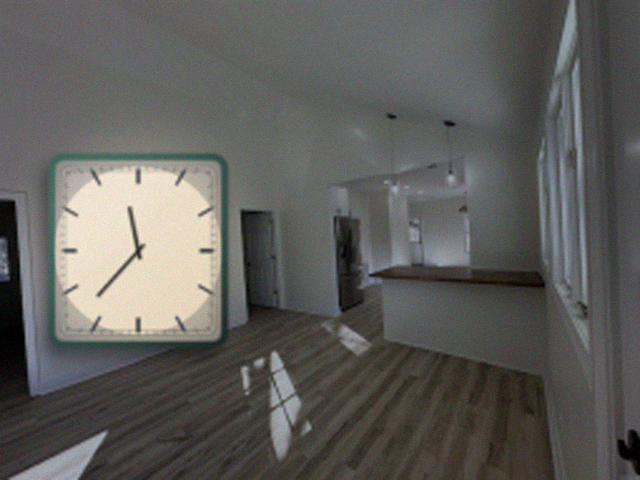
11.37
